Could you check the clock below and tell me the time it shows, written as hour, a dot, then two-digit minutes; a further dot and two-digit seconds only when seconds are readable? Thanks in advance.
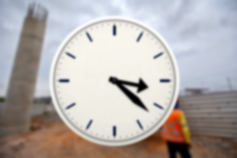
3.22
